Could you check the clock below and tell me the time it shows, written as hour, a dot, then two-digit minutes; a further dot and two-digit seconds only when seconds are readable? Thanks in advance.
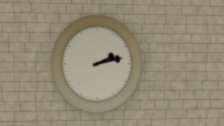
2.13
